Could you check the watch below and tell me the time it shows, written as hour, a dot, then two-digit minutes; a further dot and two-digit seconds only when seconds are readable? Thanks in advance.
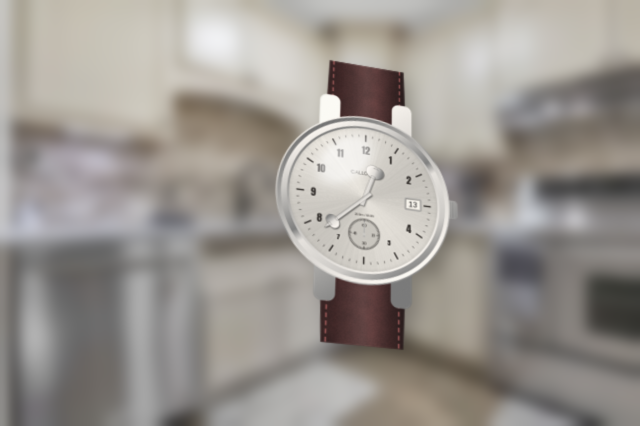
12.38
